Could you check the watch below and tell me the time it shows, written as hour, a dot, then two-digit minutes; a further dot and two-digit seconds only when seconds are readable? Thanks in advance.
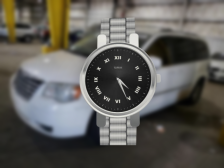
4.26
